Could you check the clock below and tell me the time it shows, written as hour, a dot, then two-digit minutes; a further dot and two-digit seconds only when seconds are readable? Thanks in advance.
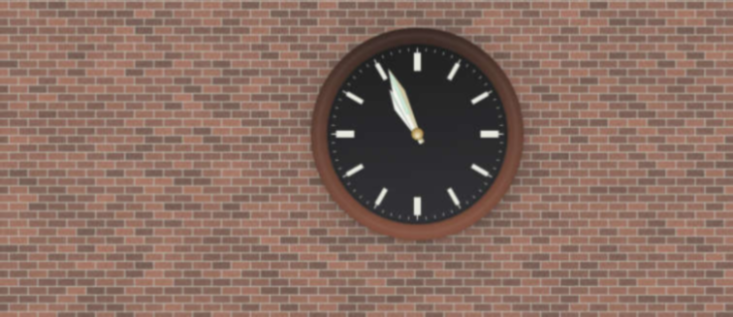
10.56
